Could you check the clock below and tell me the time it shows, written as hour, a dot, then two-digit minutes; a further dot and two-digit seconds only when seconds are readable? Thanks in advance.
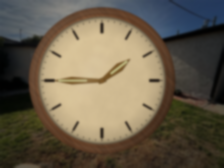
1.45
